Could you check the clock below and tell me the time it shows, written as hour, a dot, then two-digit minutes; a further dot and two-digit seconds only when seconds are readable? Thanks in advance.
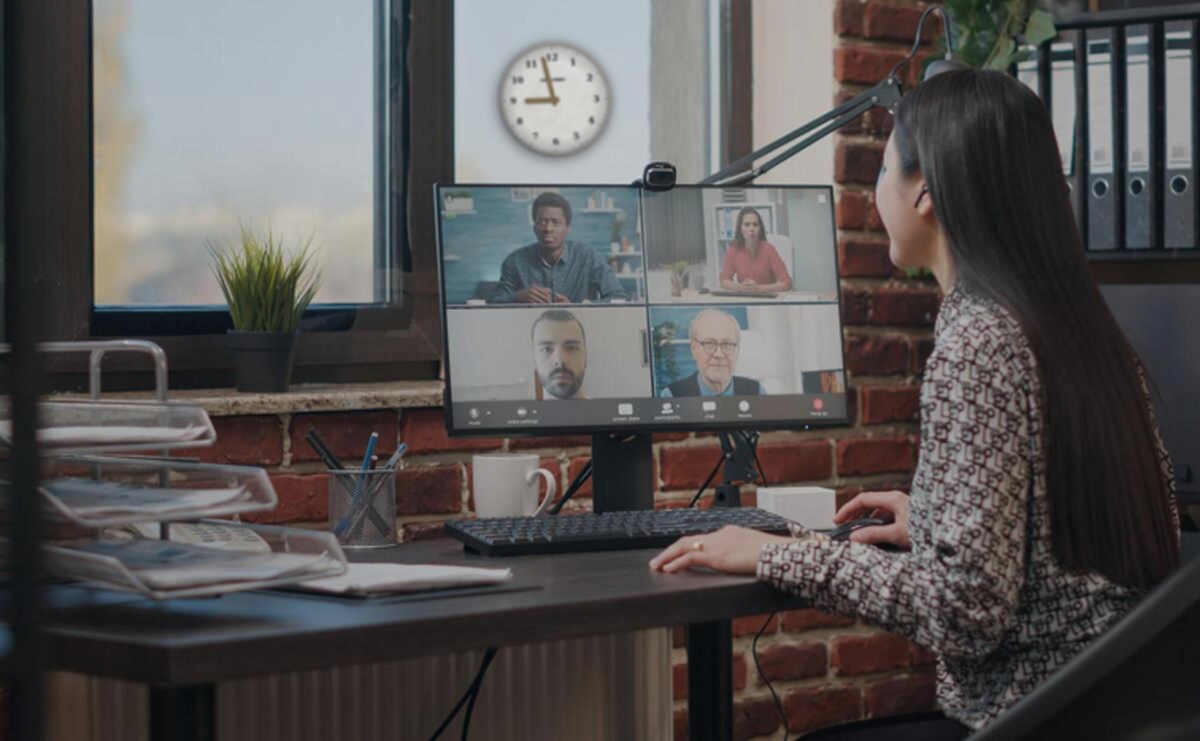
8.58
